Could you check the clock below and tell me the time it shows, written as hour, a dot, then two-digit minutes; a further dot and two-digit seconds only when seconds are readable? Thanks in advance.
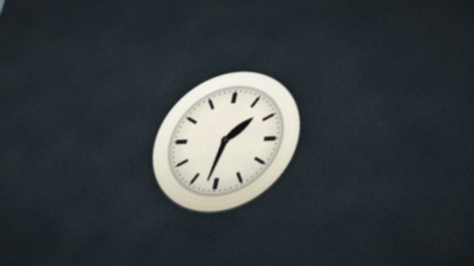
1.32
